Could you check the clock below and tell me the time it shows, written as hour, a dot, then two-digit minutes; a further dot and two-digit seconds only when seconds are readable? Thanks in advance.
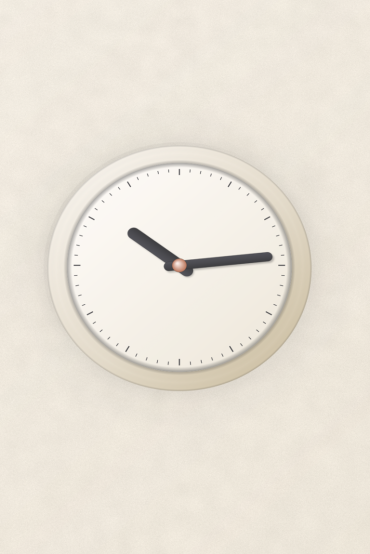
10.14
